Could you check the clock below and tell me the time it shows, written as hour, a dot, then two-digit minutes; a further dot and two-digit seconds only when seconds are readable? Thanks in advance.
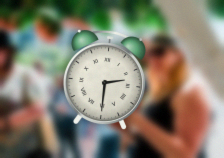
2.30
